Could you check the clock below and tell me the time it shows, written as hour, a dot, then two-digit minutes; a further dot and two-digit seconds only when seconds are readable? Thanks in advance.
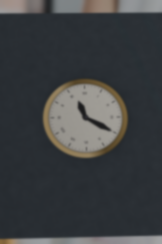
11.20
